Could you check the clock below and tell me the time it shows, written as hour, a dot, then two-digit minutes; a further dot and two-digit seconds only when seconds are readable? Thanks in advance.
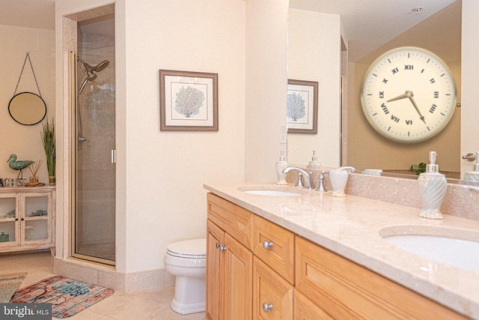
8.25
